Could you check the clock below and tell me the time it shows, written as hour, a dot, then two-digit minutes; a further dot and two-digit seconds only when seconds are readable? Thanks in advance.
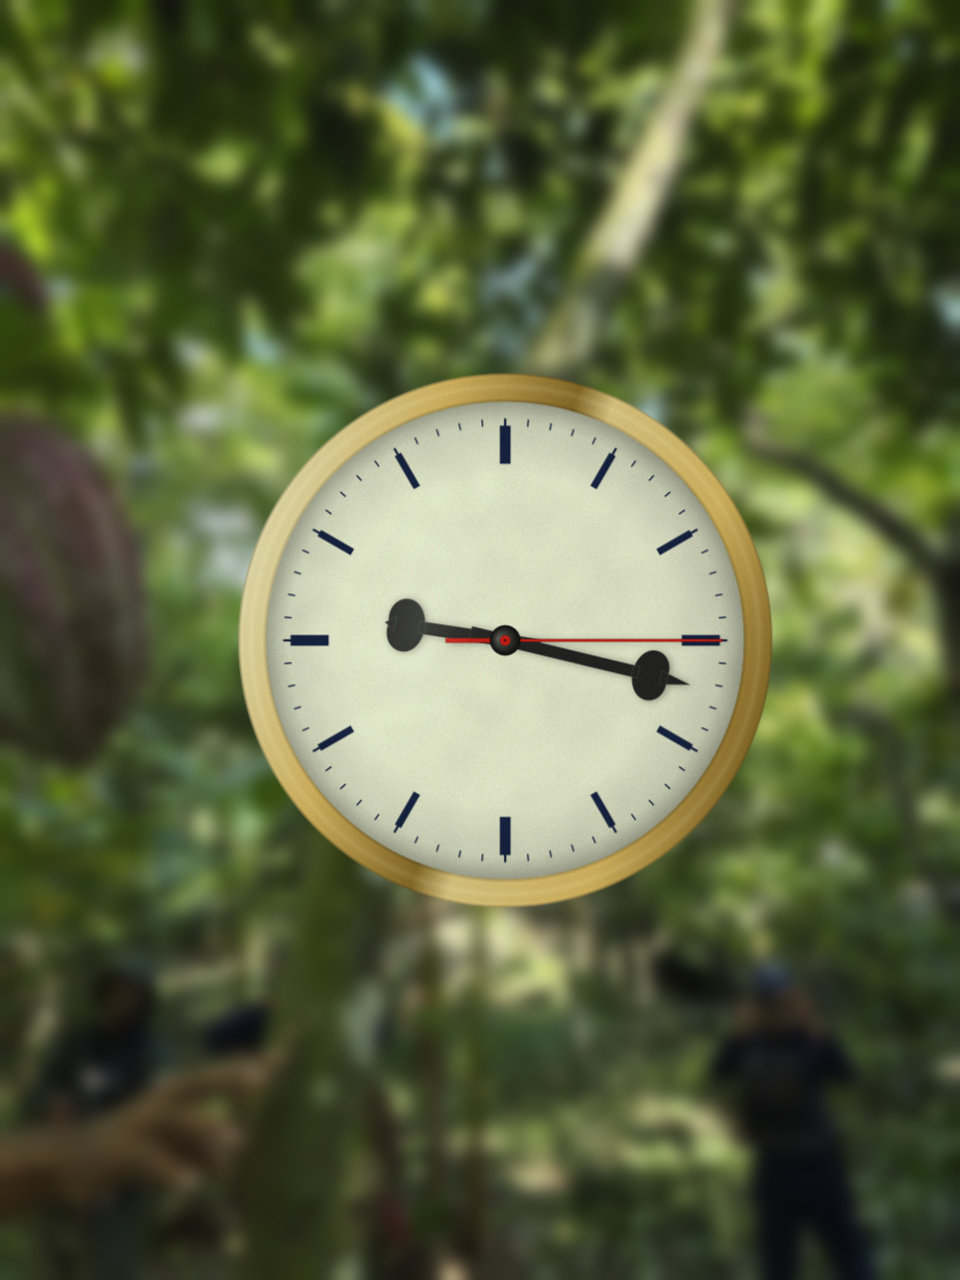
9.17.15
